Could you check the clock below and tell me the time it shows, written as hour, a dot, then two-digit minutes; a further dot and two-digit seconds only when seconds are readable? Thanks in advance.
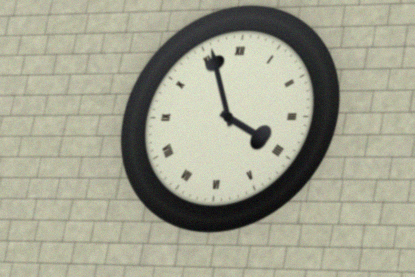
3.56
